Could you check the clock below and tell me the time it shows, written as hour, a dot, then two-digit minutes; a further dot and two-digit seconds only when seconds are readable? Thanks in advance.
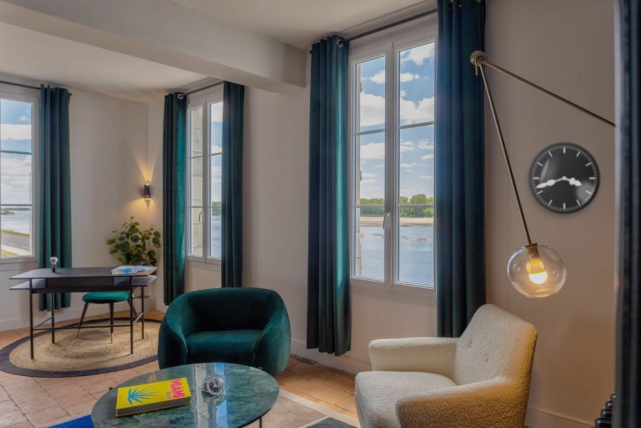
3.42
